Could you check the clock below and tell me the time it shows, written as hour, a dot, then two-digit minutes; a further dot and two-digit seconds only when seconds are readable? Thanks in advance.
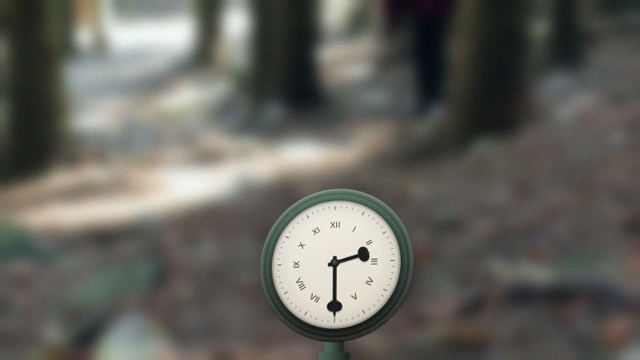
2.30
